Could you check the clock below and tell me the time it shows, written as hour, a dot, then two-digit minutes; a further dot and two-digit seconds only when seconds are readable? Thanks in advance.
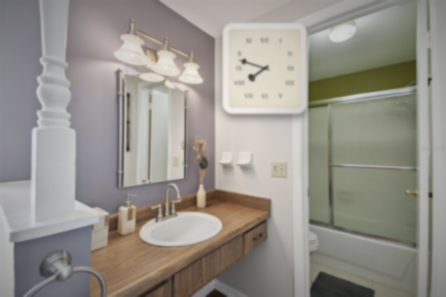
7.48
